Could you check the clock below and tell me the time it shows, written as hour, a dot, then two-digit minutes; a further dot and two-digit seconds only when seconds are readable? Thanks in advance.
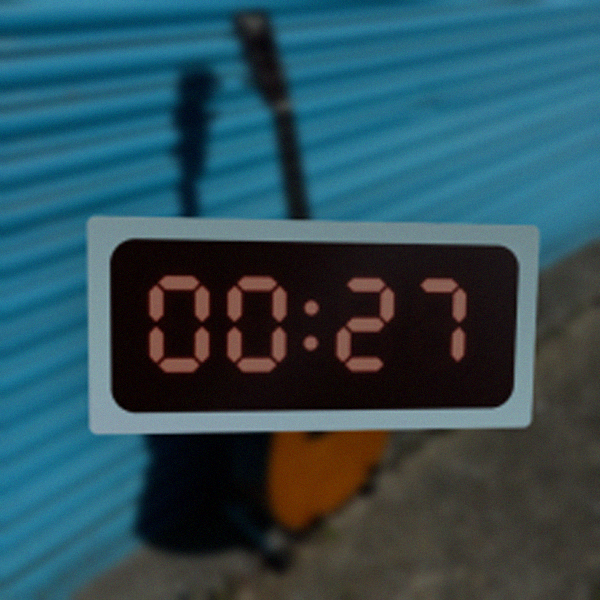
0.27
